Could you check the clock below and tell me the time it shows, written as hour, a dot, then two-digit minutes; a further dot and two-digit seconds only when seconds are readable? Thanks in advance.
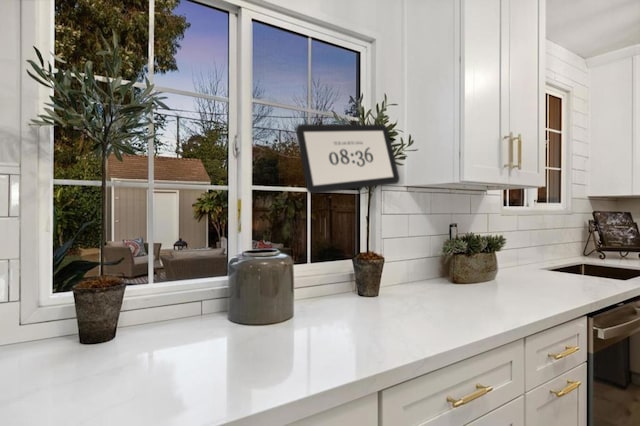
8.36
